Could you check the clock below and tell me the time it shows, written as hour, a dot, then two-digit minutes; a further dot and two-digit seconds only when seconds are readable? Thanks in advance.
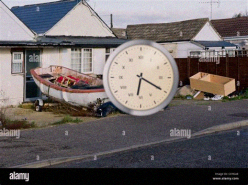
6.20
